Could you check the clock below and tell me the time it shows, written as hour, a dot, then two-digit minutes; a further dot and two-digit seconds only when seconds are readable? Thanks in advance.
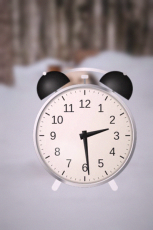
2.29
